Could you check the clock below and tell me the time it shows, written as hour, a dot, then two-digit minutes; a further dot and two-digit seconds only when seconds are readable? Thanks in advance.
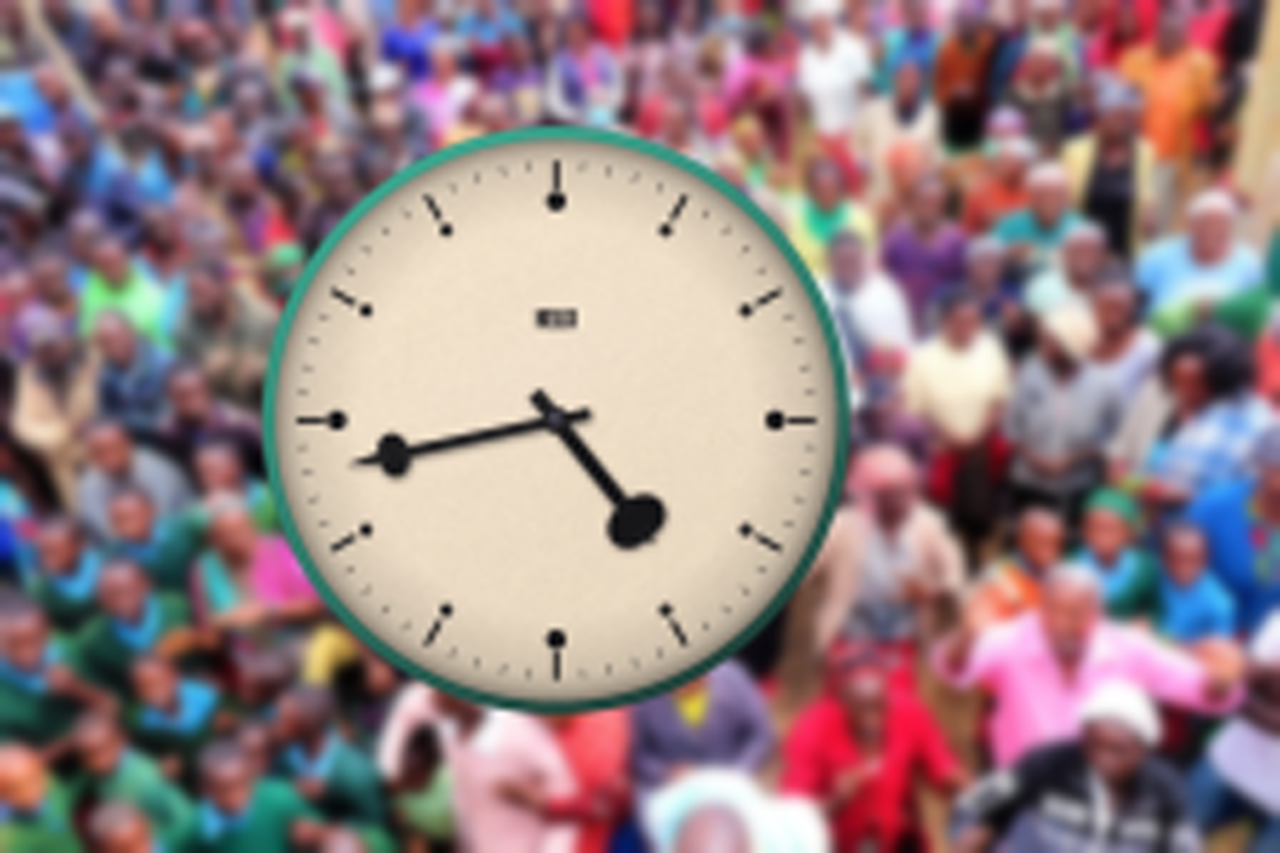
4.43
